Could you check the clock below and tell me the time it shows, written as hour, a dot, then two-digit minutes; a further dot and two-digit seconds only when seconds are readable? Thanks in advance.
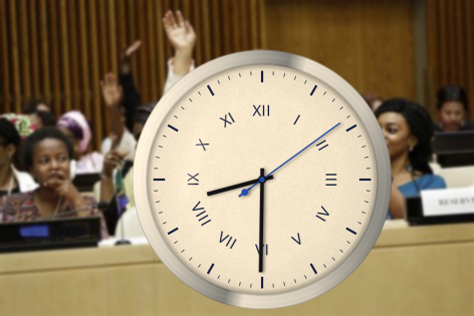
8.30.09
